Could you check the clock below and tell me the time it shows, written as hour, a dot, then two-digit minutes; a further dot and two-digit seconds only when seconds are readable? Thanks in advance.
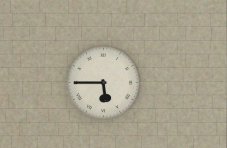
5.45
